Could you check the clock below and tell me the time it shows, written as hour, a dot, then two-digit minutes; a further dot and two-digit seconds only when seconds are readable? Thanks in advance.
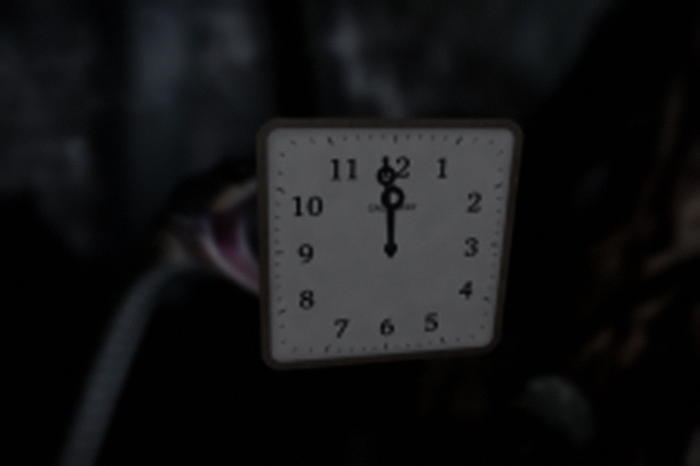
11.59
